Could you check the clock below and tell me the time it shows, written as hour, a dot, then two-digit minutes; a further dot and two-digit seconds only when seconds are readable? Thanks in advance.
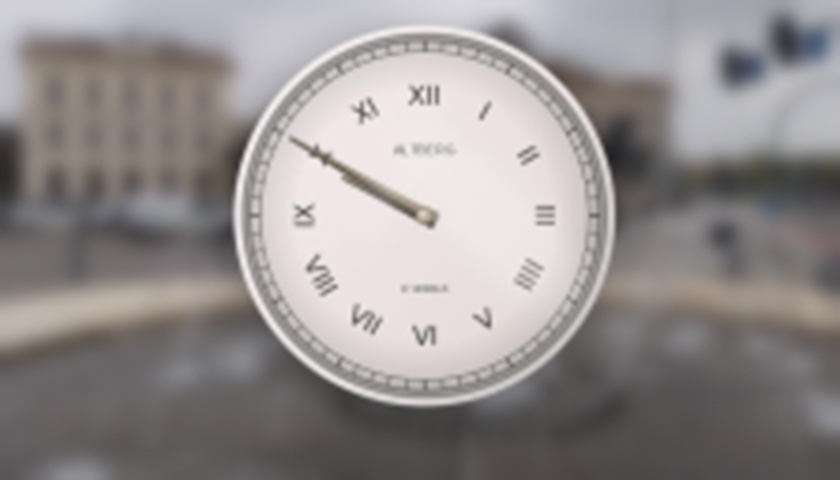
9.50
